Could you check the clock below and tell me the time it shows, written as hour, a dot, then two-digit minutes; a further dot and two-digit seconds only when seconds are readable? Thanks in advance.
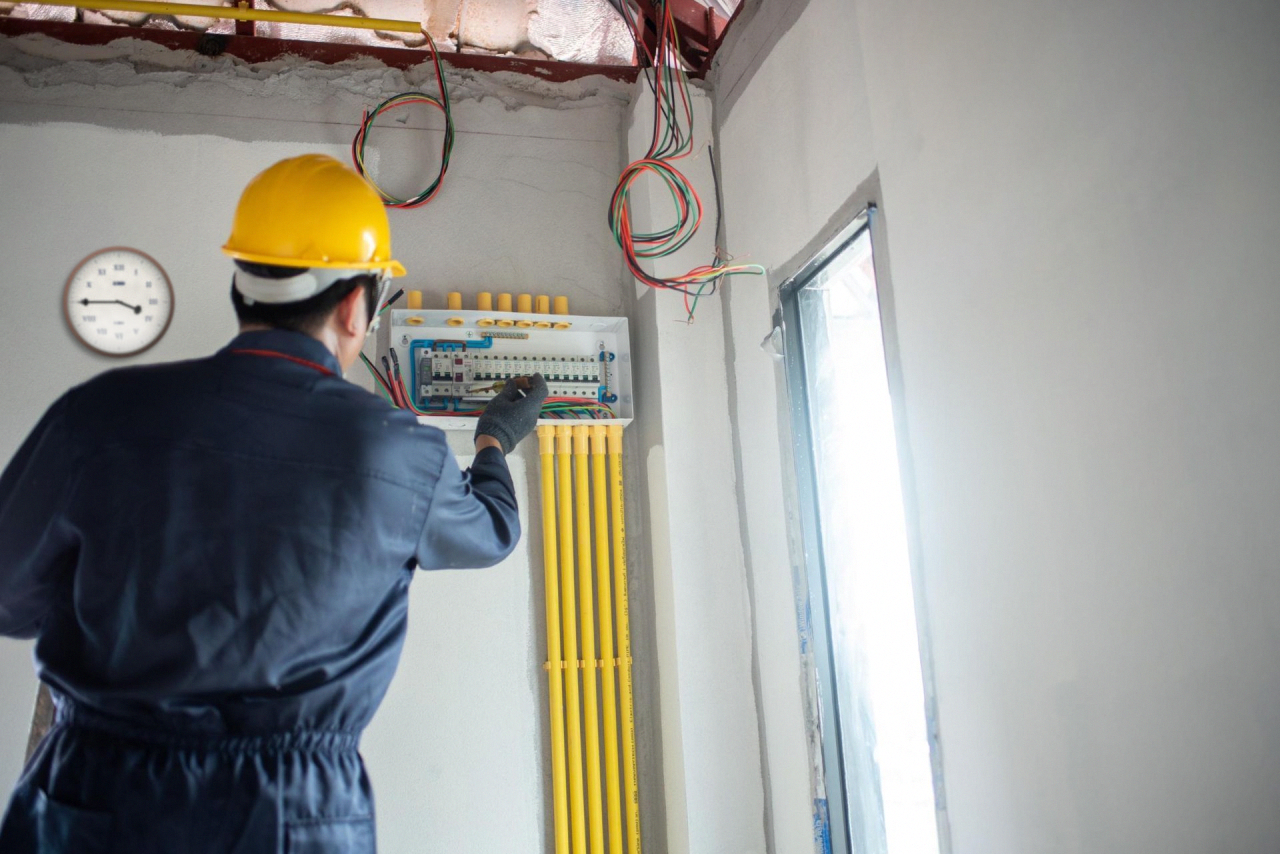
3.45
